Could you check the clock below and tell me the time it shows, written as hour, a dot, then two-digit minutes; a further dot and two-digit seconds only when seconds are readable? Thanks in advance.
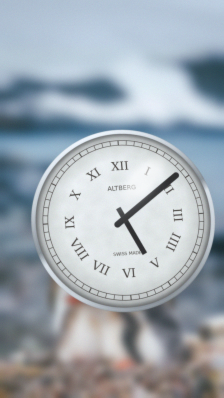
5.09
